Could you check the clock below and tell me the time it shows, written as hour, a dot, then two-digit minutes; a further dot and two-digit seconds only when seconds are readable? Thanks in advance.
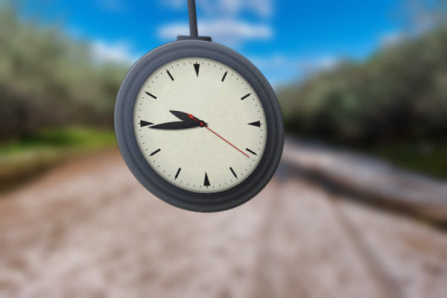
9.44.21
